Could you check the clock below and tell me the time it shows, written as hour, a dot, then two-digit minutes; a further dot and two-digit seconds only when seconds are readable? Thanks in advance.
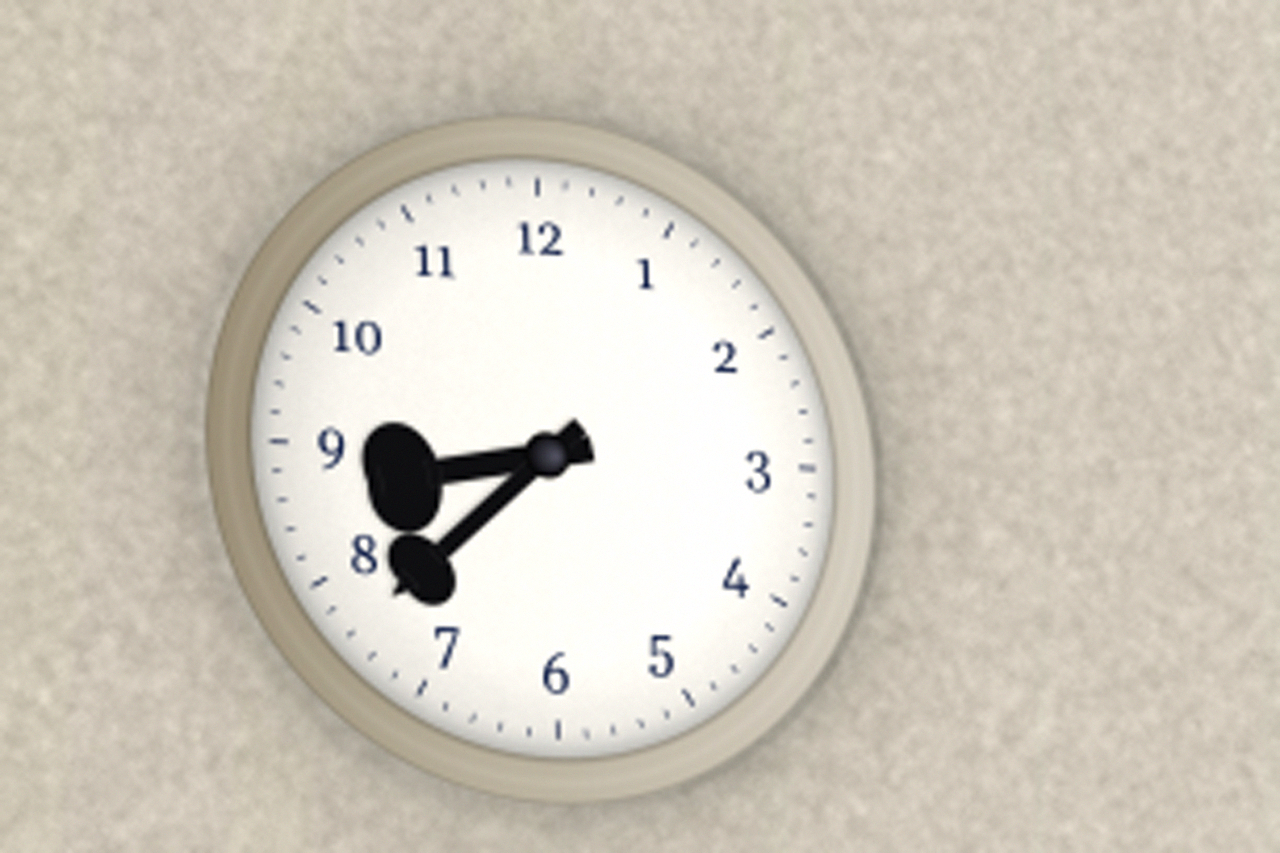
8.38
